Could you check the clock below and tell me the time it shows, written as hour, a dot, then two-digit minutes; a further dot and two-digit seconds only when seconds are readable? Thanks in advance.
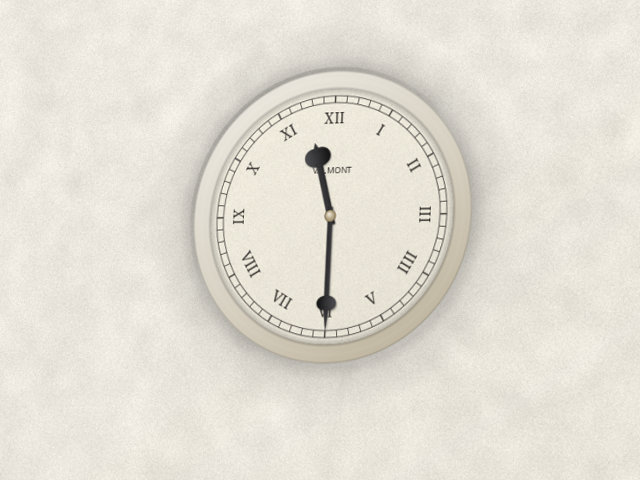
11.30
